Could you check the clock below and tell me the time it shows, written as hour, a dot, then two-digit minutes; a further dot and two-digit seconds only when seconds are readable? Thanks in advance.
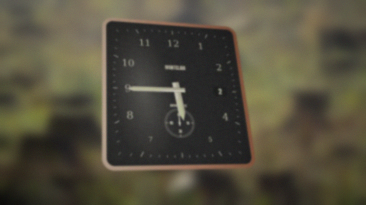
5.45
